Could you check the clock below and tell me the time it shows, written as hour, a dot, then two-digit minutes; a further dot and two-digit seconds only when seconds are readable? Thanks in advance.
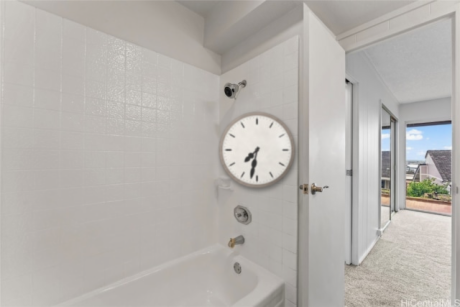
7.32
